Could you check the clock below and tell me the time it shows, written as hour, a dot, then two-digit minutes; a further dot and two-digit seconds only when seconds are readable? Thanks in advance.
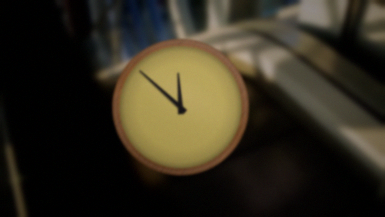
11.52
